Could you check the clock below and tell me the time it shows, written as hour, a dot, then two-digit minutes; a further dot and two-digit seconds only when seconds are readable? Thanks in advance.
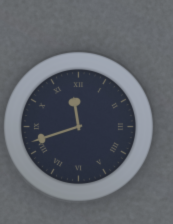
11.42
